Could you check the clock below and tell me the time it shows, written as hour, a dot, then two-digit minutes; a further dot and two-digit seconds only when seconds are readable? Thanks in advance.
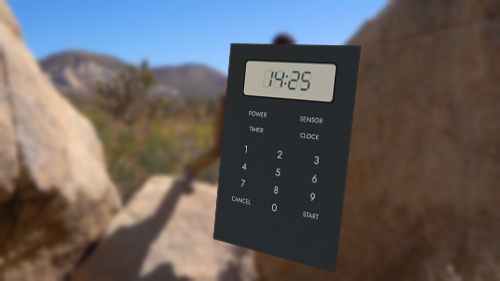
14.25
